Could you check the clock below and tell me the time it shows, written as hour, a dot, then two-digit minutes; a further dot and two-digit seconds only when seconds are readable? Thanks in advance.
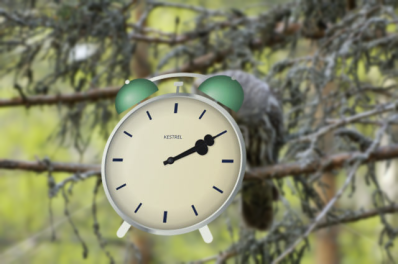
2.10
